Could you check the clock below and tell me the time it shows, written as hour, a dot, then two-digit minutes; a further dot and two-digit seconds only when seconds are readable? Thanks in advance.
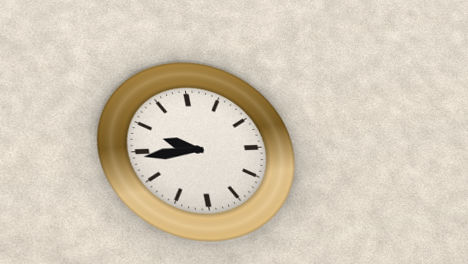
9.44
